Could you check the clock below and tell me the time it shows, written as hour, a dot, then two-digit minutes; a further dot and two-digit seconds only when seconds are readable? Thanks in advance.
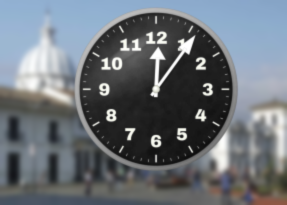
12.06
